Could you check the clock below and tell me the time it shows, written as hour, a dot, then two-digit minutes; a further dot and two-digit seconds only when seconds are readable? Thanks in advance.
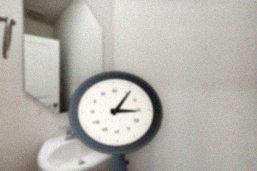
3.06
